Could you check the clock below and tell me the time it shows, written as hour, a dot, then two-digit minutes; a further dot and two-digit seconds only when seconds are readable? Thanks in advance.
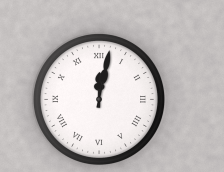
12.02
